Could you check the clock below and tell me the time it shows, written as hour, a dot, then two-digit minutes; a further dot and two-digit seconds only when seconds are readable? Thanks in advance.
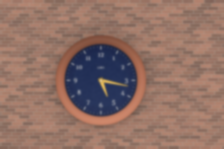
5.17
